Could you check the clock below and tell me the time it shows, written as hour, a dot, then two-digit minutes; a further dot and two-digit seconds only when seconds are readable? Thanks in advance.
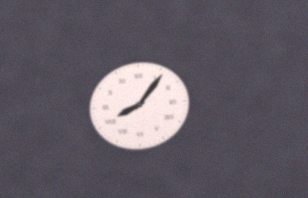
8.06
